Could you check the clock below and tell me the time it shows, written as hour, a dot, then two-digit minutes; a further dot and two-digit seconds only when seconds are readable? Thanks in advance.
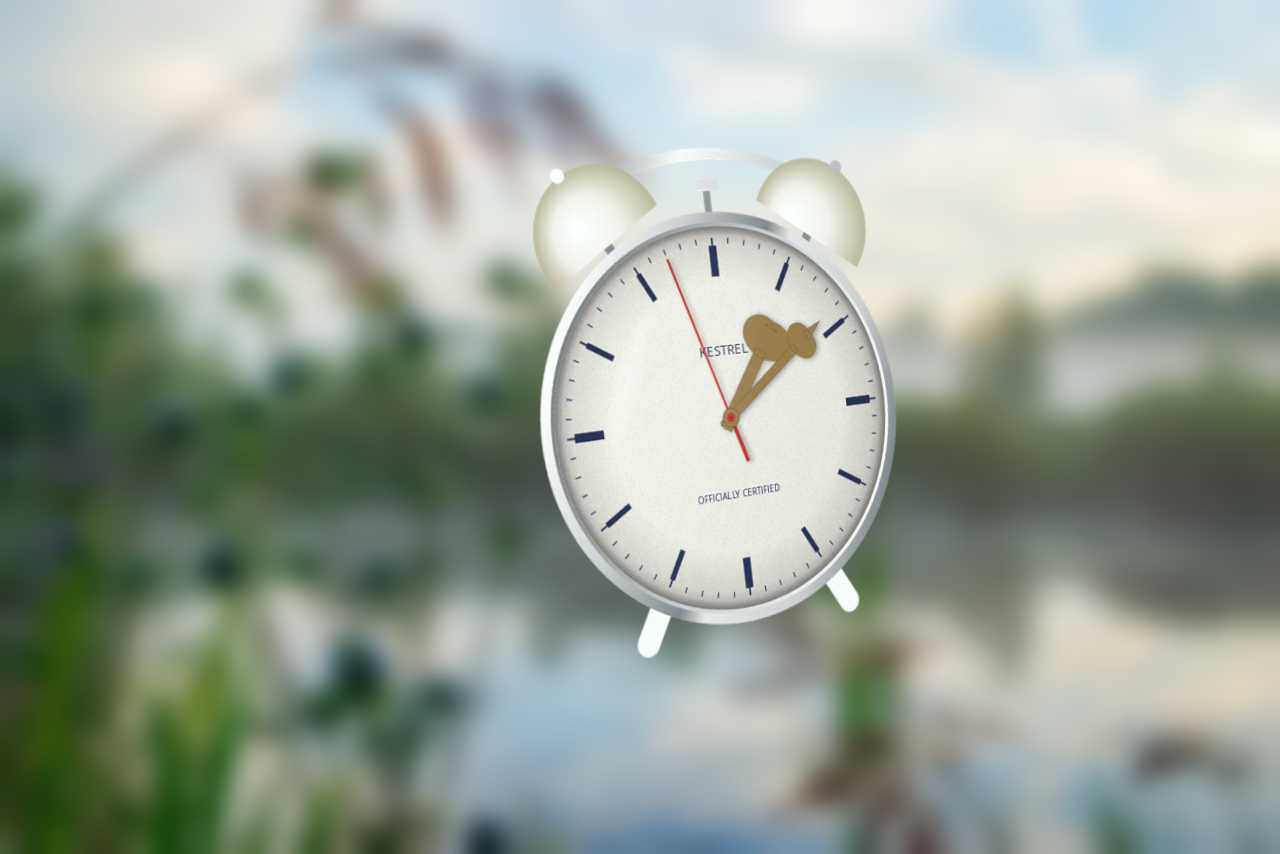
1.08.57
